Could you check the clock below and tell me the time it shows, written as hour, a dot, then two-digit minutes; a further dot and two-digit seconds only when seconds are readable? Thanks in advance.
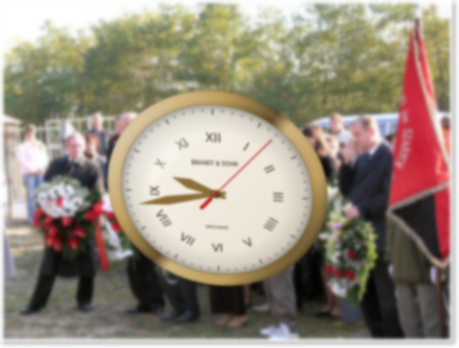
9.43.07
